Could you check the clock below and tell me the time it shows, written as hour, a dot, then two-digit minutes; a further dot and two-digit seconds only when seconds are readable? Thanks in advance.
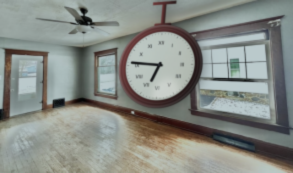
6.46
